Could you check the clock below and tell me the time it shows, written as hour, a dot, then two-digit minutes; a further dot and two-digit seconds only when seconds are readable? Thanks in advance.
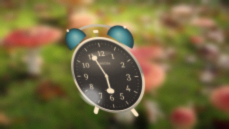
5.56
